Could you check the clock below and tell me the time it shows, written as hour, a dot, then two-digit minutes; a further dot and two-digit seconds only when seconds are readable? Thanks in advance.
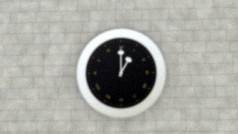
1.00
